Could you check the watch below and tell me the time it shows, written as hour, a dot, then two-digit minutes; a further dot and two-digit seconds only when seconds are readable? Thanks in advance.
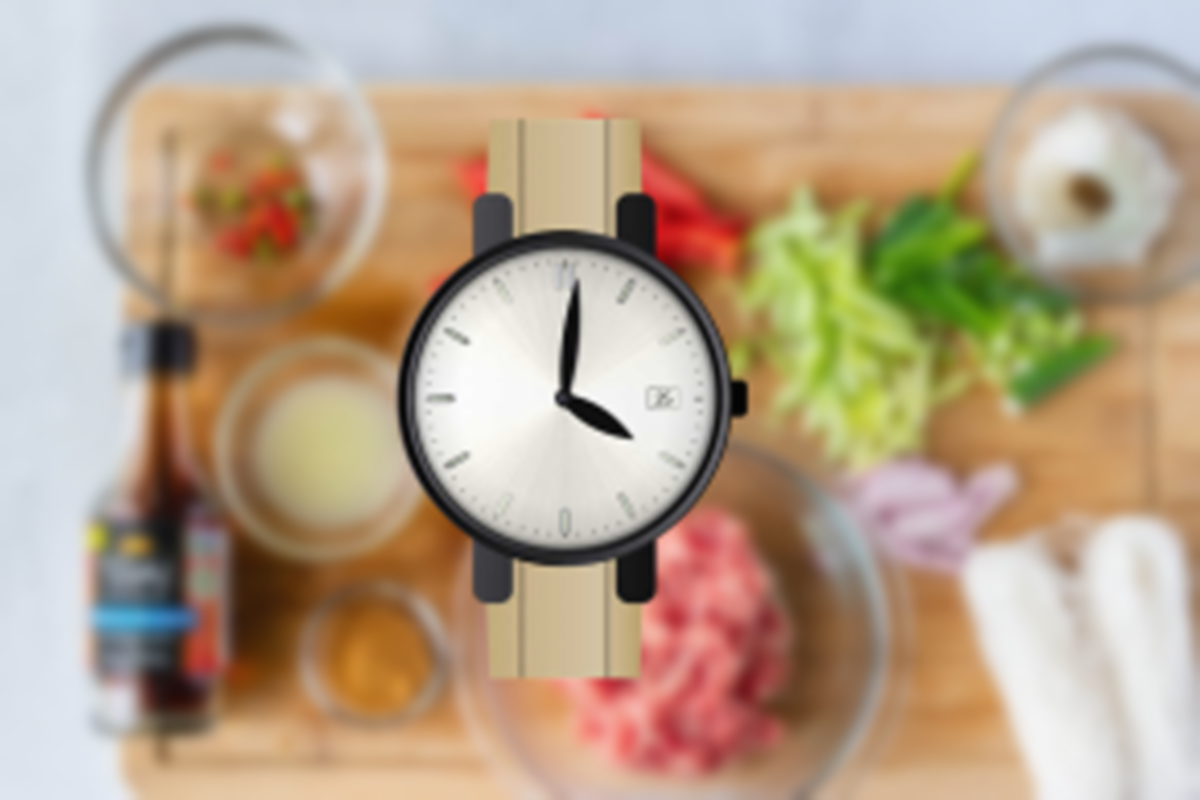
4.01
